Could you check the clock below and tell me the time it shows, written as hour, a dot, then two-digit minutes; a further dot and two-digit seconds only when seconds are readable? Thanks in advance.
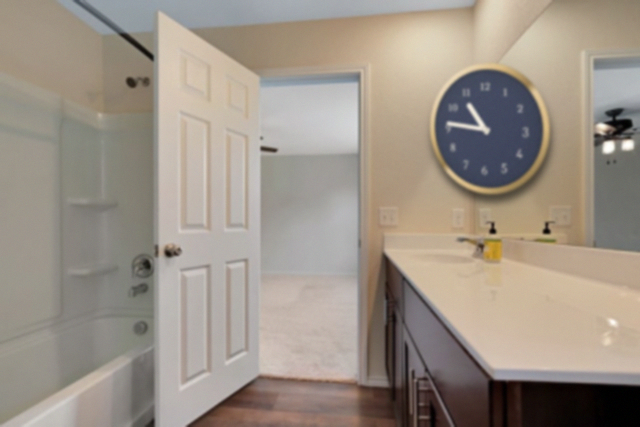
10.46
